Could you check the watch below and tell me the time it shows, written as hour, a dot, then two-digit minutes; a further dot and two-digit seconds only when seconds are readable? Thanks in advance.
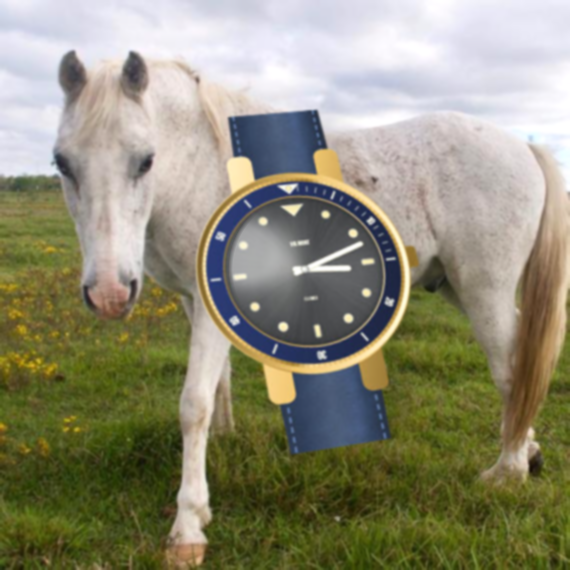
3.12
